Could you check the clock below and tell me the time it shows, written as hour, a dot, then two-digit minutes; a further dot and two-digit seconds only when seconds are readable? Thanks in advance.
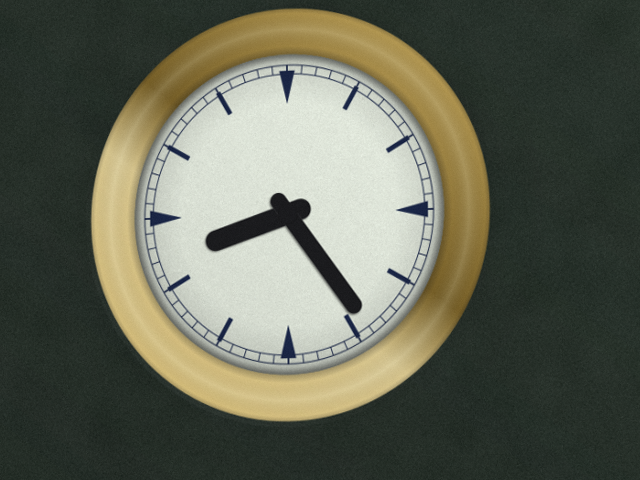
8.24
